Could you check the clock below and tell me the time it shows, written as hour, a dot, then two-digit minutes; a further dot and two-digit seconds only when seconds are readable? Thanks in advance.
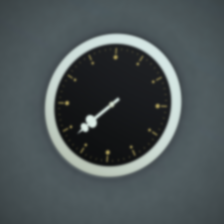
7.38
